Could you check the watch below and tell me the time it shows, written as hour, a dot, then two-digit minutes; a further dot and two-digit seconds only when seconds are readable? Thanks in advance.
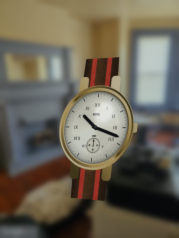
10.18
